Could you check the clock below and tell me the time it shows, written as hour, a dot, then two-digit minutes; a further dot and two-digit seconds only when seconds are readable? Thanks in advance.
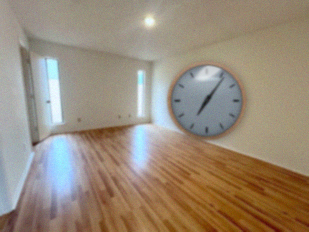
7.06
